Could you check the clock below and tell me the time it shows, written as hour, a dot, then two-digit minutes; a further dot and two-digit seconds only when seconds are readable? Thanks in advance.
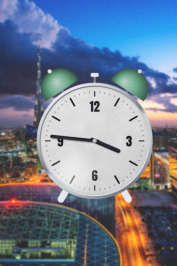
3.46
